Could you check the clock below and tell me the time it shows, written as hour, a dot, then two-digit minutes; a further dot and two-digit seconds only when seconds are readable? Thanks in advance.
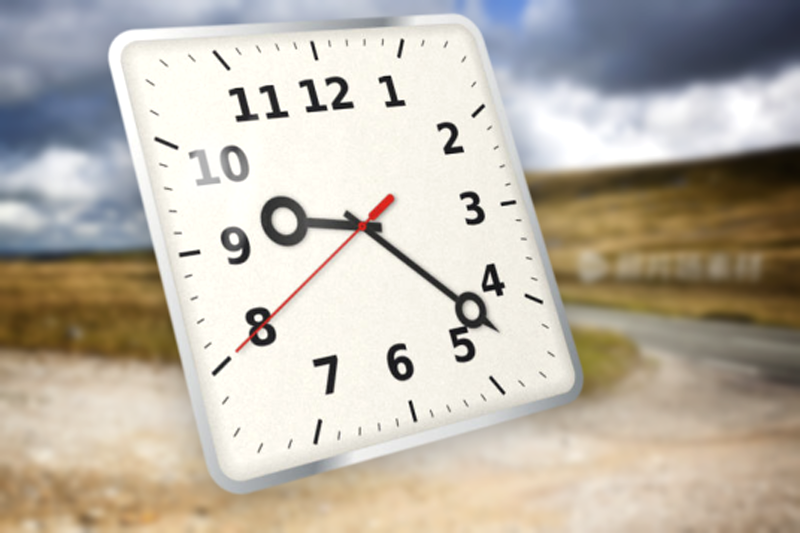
9.22.40
